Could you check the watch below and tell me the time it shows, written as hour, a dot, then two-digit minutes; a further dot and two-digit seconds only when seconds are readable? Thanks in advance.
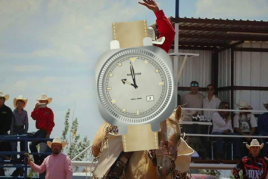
9.59
